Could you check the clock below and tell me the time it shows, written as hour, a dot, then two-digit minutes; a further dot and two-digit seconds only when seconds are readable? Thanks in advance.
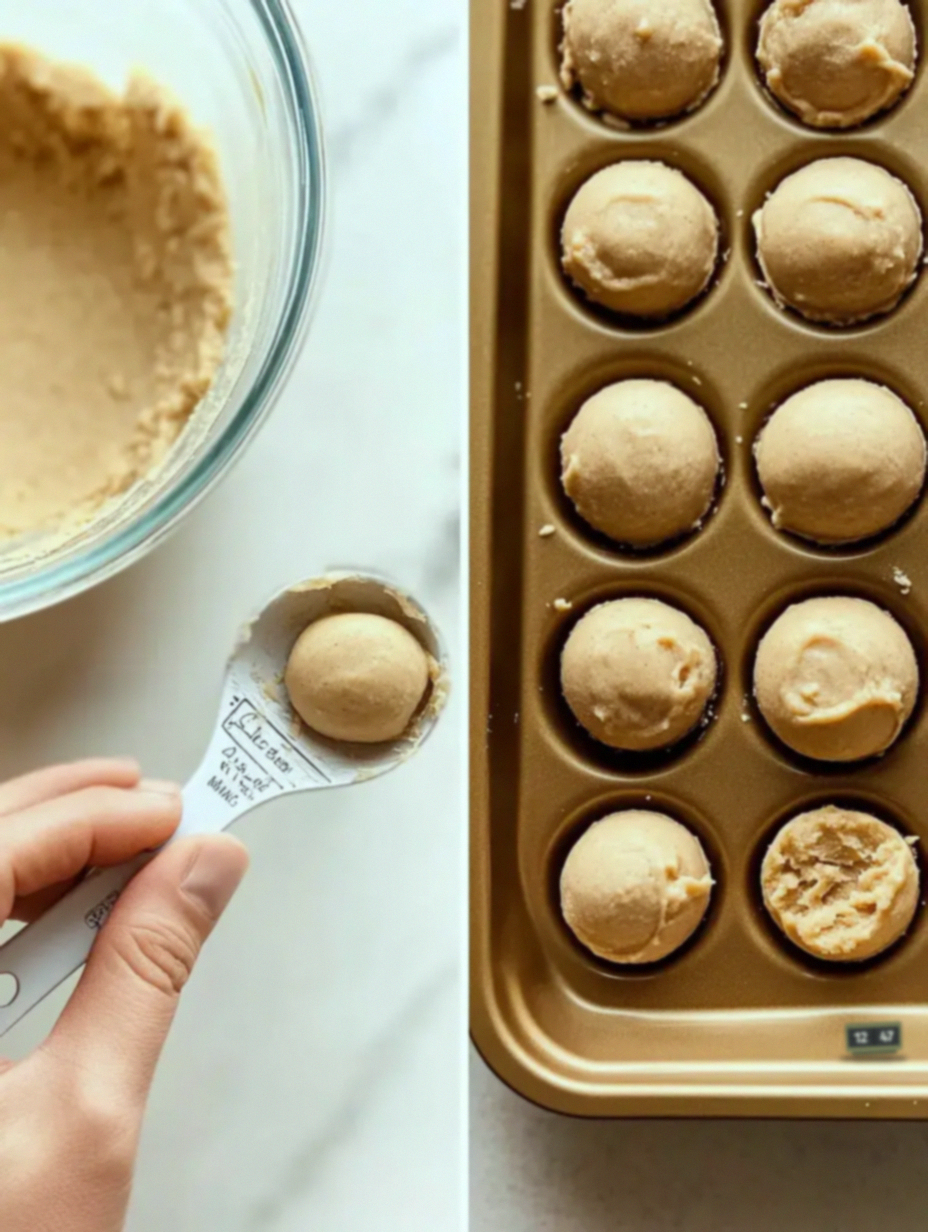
12.47
